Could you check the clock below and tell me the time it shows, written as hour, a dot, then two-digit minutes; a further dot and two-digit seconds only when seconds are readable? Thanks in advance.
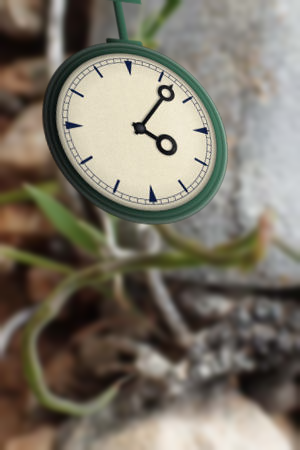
4.07
